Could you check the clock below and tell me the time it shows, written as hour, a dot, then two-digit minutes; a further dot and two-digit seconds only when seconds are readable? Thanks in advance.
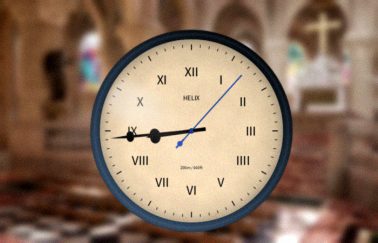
8.44.07
